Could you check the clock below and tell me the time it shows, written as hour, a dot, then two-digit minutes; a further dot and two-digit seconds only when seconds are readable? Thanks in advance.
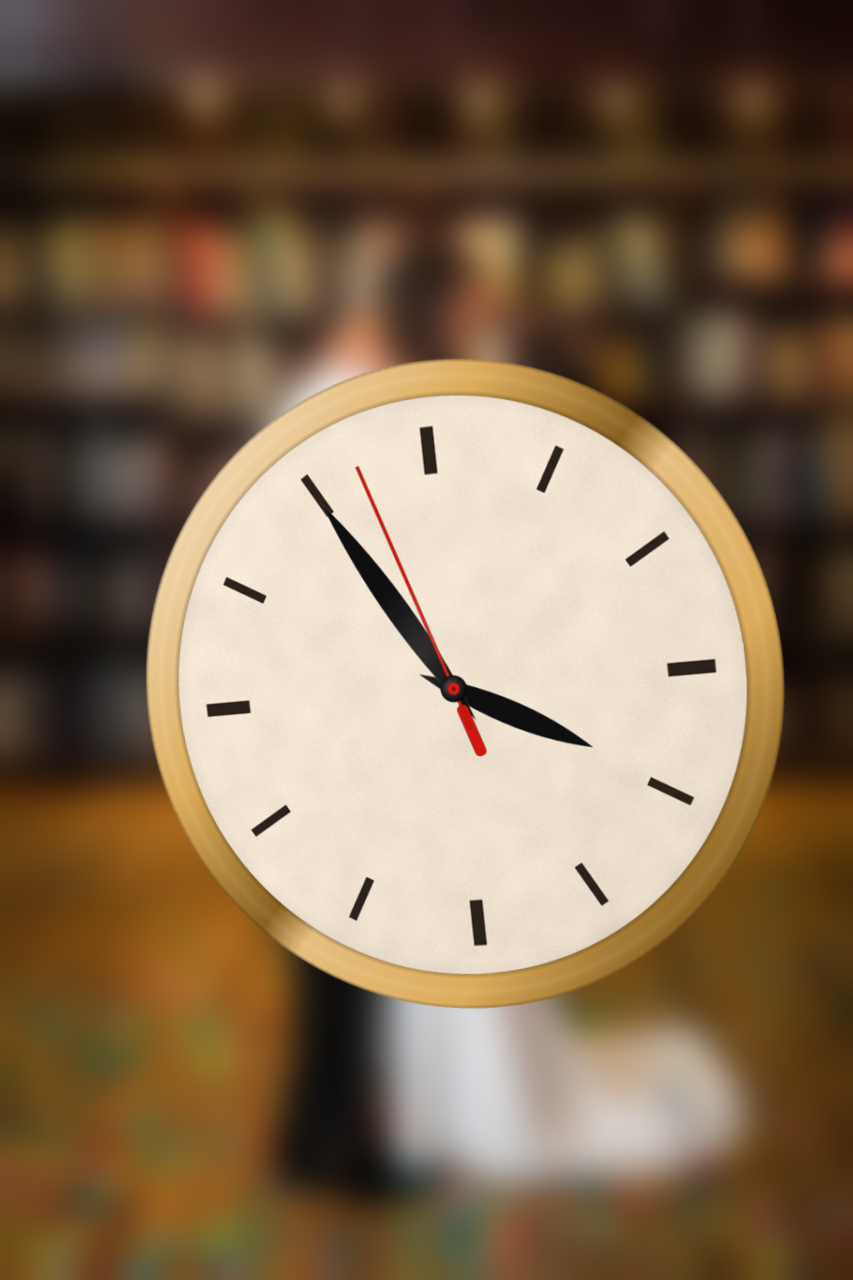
3.54.57
